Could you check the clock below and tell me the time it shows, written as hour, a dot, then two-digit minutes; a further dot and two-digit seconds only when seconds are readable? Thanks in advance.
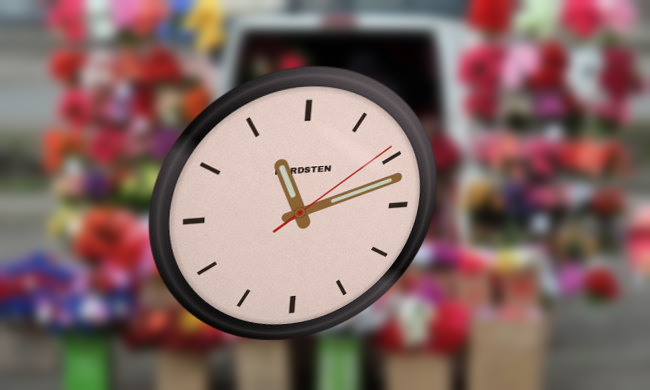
11.12.09
